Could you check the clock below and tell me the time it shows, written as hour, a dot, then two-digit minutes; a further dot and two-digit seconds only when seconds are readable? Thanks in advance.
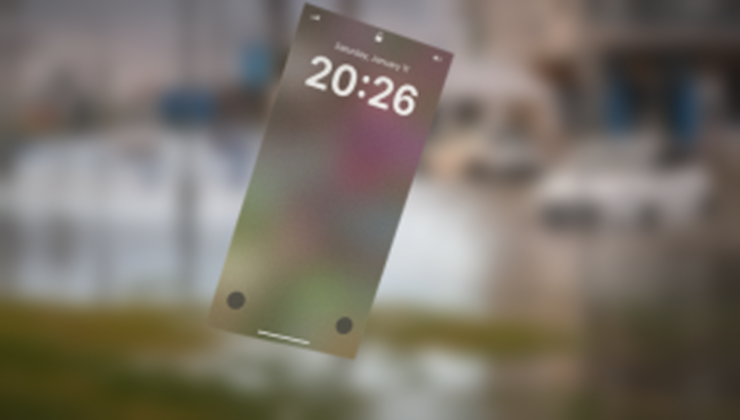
20.26
